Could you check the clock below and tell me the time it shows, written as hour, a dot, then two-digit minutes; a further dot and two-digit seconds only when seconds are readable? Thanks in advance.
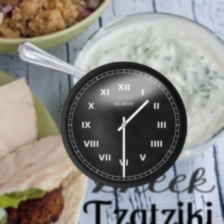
1.30
